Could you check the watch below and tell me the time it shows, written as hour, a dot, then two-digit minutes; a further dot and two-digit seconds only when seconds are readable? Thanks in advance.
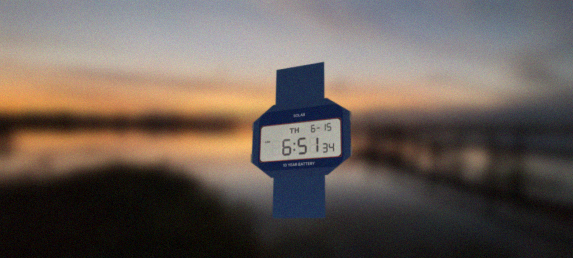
6.51.34
